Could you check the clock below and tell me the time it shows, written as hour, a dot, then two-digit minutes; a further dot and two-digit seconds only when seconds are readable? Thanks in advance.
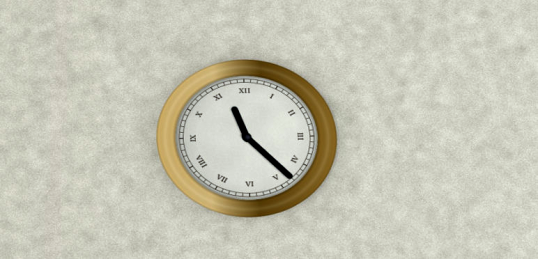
11.23
